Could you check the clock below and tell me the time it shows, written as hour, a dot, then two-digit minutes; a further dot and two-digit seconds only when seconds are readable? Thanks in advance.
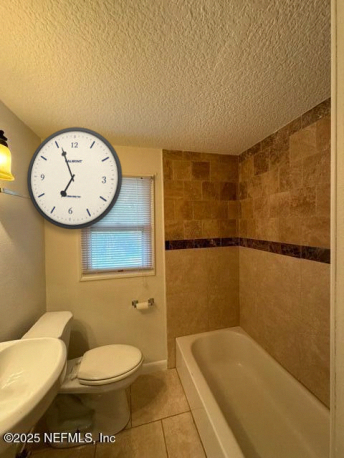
6.56
